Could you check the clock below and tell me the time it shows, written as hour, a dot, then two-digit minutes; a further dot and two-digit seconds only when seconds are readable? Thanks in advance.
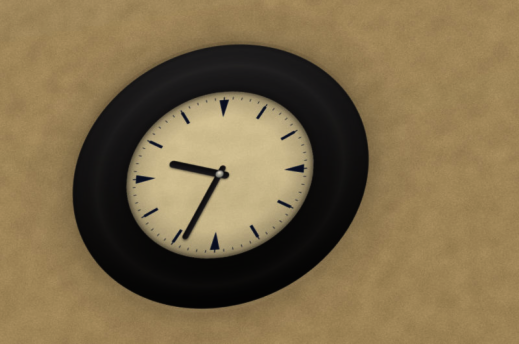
9.34
